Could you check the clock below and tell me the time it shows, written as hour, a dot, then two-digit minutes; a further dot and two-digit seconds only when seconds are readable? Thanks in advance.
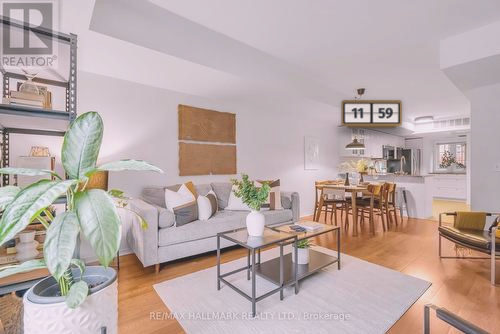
11.59
